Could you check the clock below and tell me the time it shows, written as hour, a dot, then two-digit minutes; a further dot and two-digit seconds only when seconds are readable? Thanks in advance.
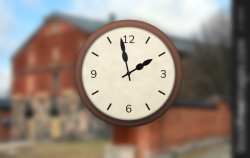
1.58
